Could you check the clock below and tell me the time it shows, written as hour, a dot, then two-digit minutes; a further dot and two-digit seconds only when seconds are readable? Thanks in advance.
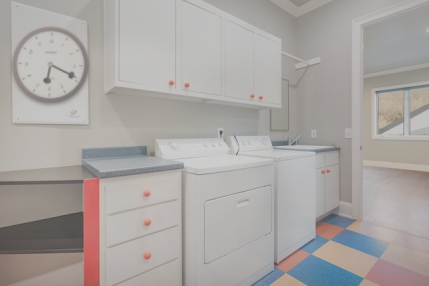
6.19
